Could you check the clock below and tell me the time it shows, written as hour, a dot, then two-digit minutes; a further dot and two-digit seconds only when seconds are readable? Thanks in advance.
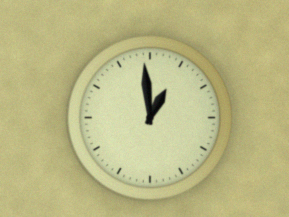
12.59
